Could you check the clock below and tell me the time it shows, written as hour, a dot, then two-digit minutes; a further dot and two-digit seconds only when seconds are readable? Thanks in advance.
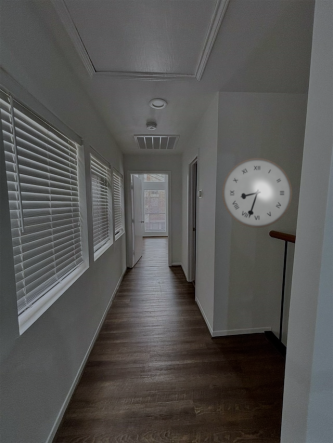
8.33
